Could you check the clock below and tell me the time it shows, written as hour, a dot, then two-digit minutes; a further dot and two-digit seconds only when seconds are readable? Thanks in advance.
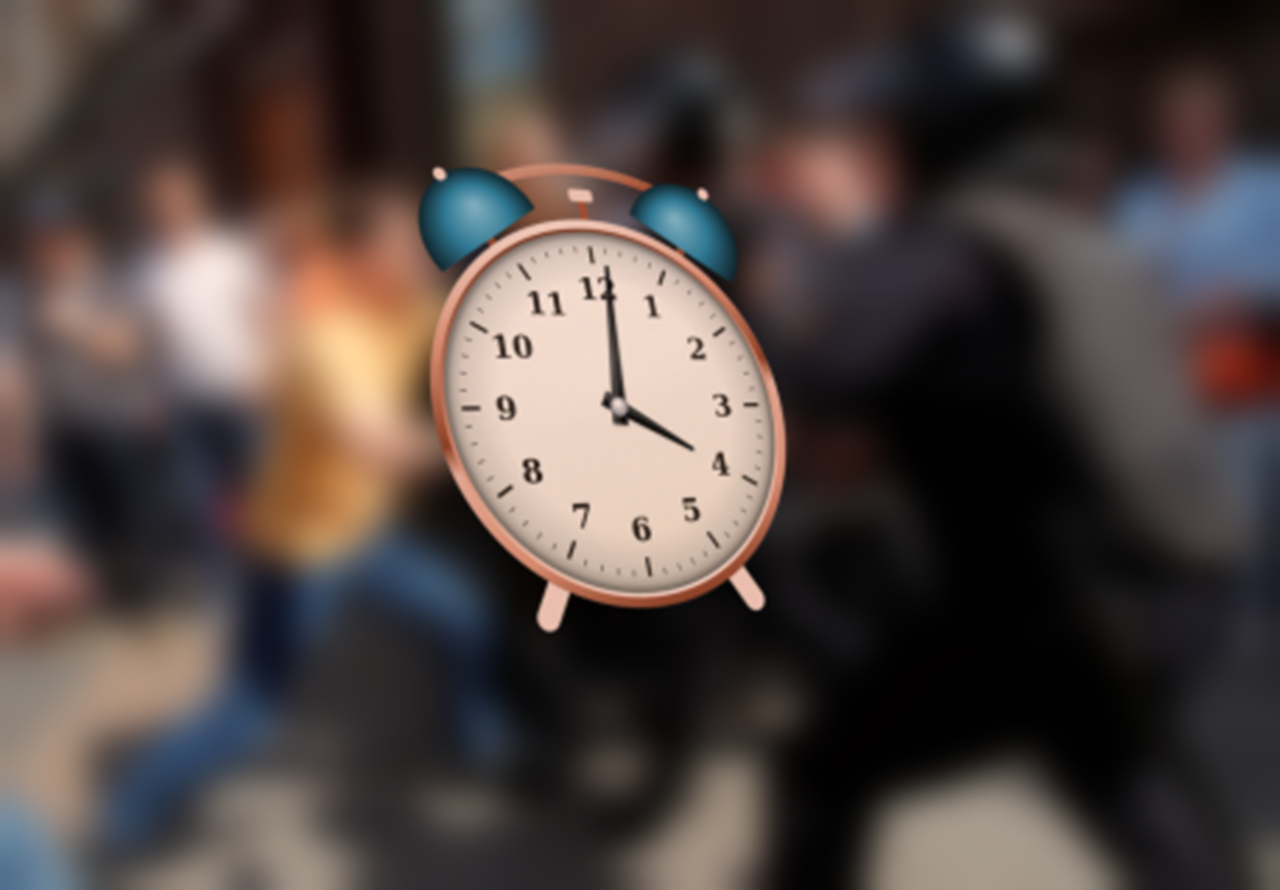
4.01
